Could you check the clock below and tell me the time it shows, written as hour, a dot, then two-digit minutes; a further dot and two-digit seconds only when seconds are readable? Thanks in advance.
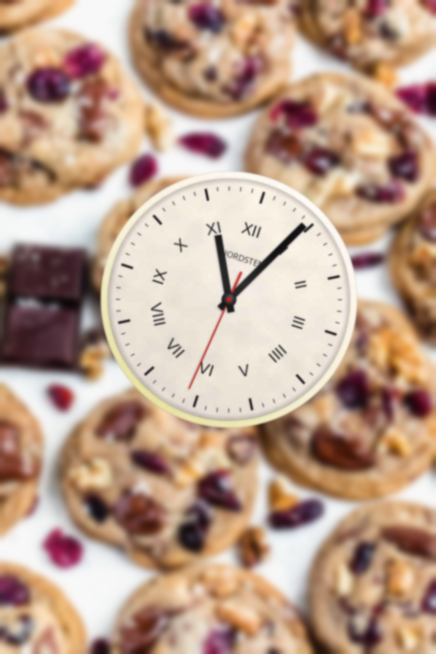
11.04.31
